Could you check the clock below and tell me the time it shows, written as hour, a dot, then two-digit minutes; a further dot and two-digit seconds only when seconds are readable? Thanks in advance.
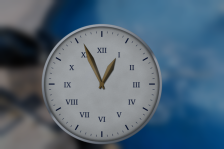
12.56
